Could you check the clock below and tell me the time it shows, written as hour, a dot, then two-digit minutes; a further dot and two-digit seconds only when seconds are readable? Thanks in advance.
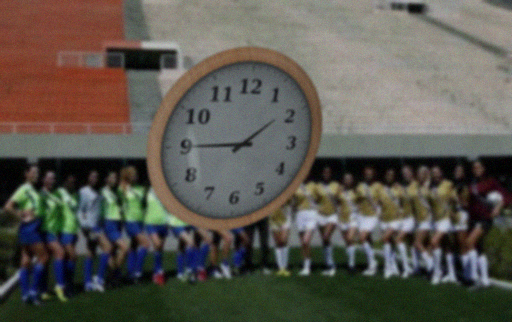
1.45
